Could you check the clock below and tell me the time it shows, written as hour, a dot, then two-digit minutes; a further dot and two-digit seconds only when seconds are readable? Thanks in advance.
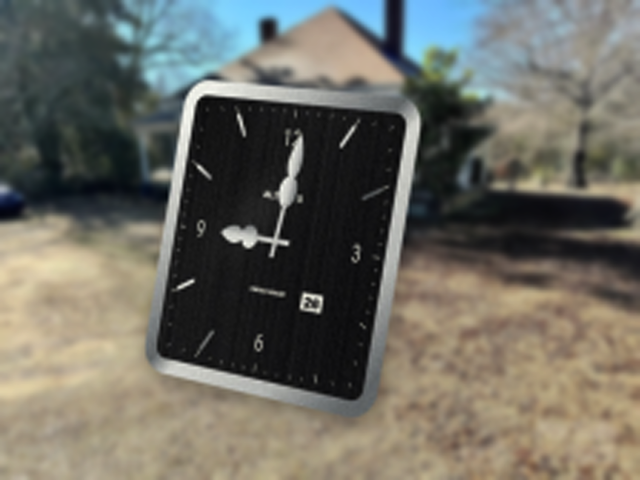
9.01
